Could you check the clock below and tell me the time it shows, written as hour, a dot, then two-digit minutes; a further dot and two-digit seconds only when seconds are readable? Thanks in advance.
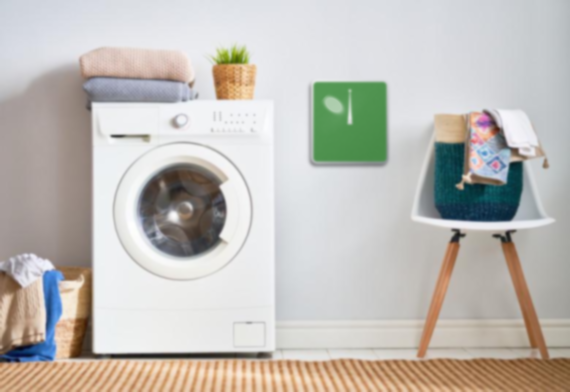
12.00
